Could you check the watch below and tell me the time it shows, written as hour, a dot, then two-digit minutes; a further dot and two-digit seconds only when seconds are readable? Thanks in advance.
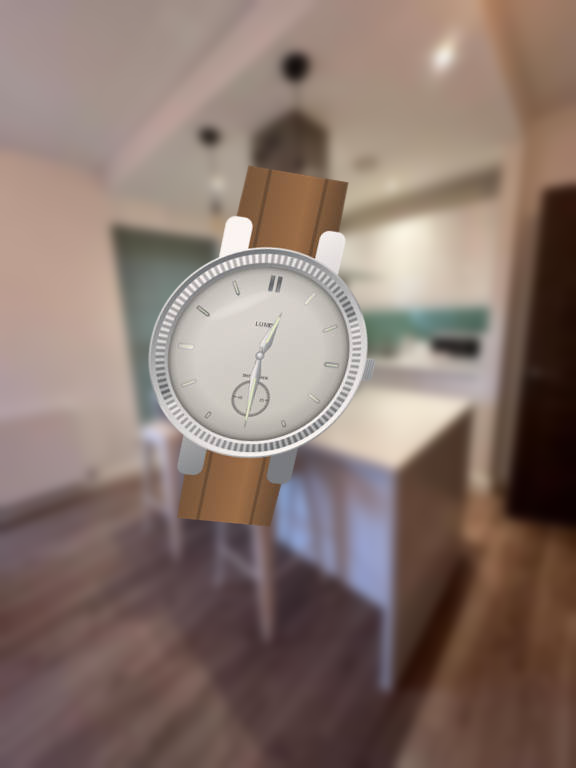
12.30
